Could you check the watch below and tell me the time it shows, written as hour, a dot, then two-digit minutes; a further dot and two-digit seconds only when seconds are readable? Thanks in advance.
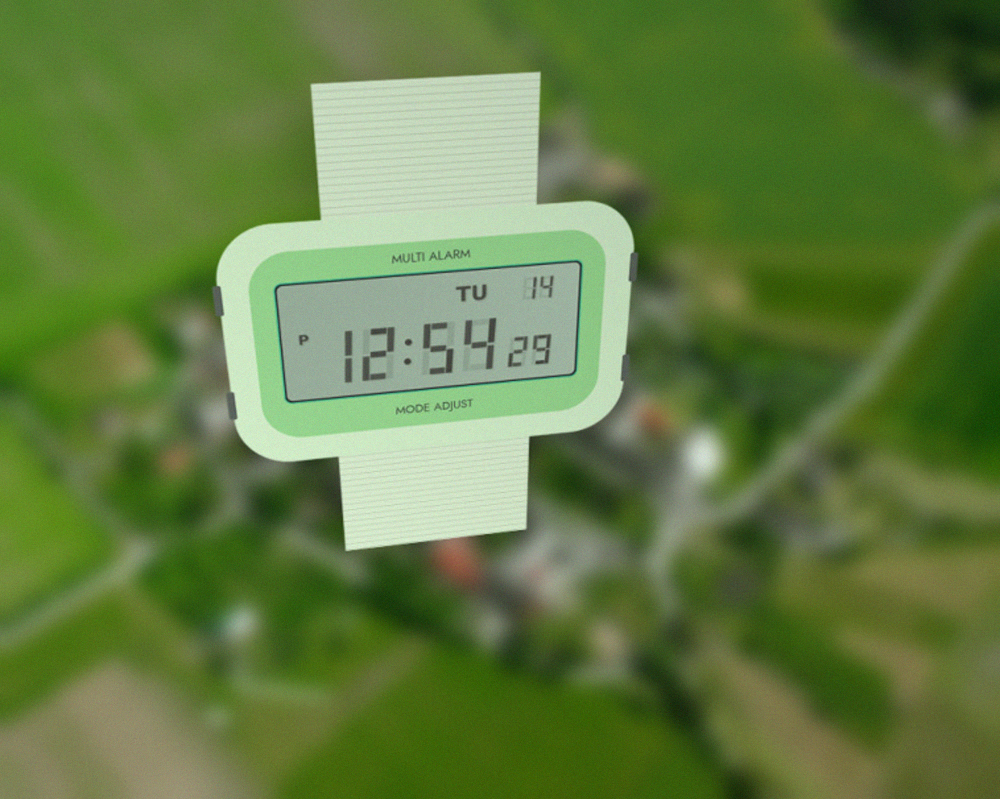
12.54.29
